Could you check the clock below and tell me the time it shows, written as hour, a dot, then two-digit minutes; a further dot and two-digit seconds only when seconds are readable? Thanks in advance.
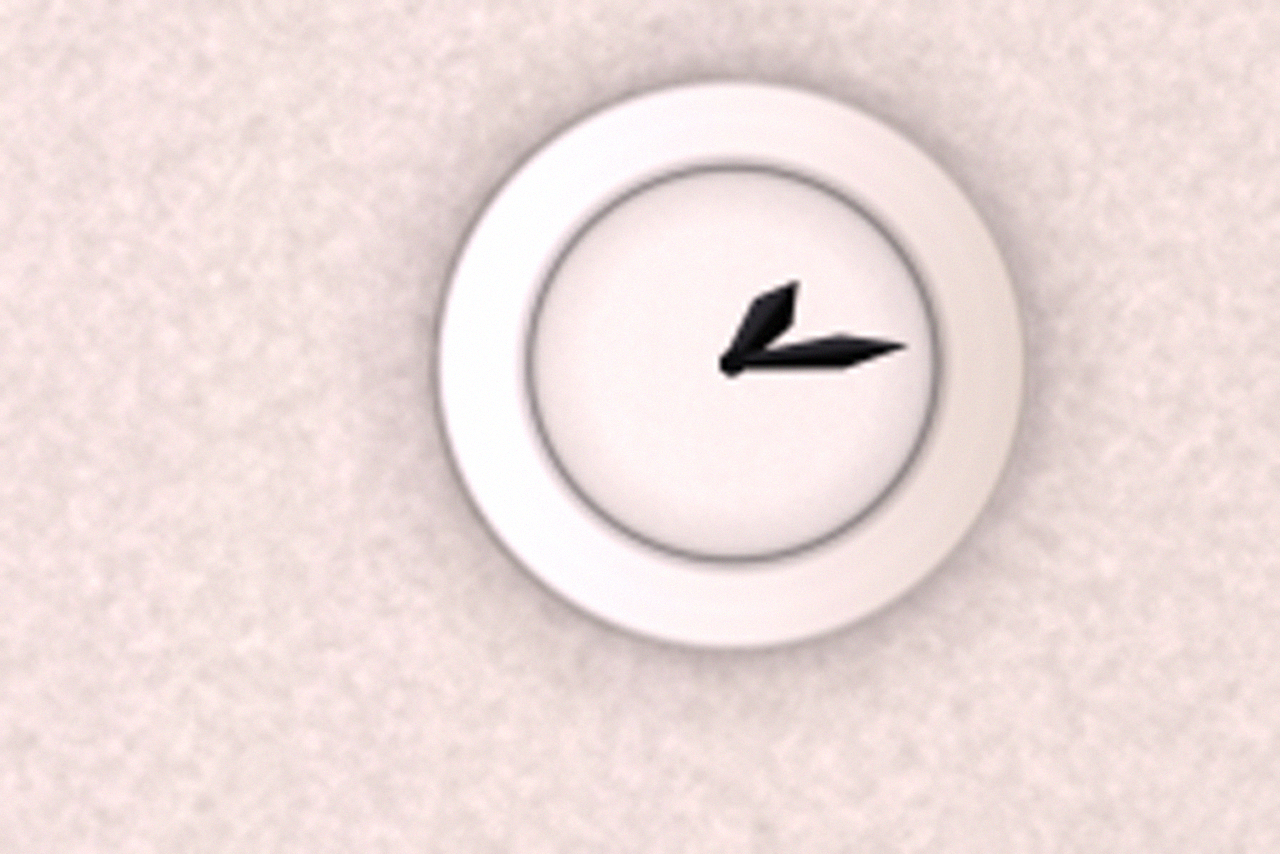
1.14
